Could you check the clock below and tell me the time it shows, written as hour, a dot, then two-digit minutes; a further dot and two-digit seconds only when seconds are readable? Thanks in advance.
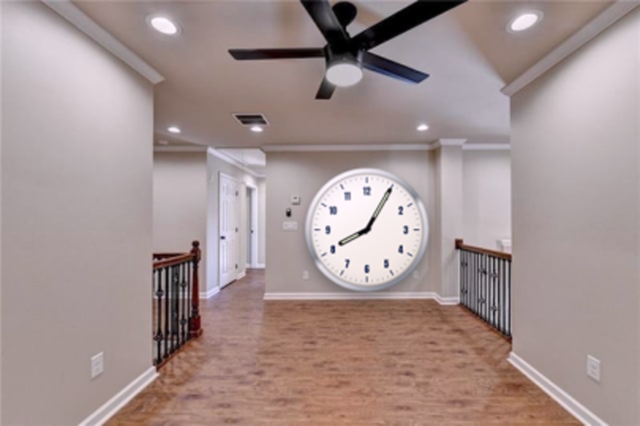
8.05
